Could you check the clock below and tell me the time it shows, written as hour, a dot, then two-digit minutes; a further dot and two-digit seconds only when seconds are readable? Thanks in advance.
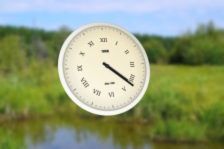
4.22
